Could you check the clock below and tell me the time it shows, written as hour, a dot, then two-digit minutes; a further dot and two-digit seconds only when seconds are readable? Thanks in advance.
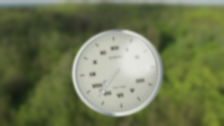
7.37
